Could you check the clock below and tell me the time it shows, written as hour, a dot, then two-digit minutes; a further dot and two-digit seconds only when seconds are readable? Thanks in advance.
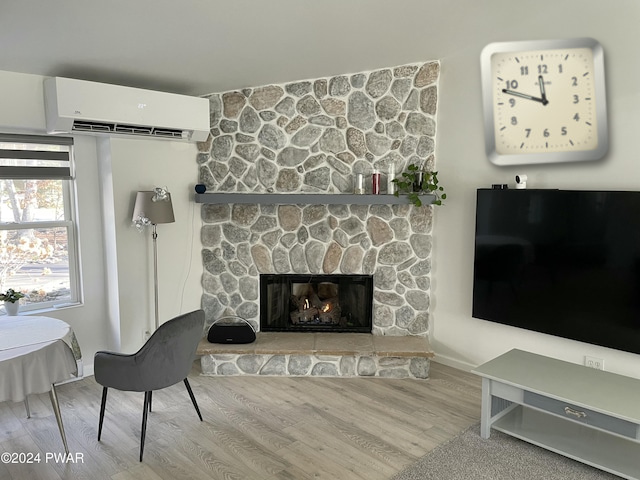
11.48
